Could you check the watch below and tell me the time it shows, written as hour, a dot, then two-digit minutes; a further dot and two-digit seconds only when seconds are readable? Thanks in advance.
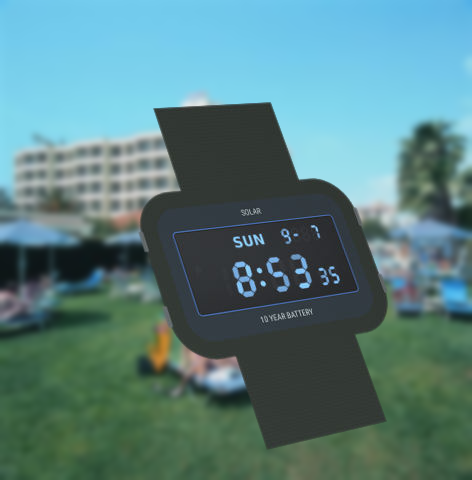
8.53.35
